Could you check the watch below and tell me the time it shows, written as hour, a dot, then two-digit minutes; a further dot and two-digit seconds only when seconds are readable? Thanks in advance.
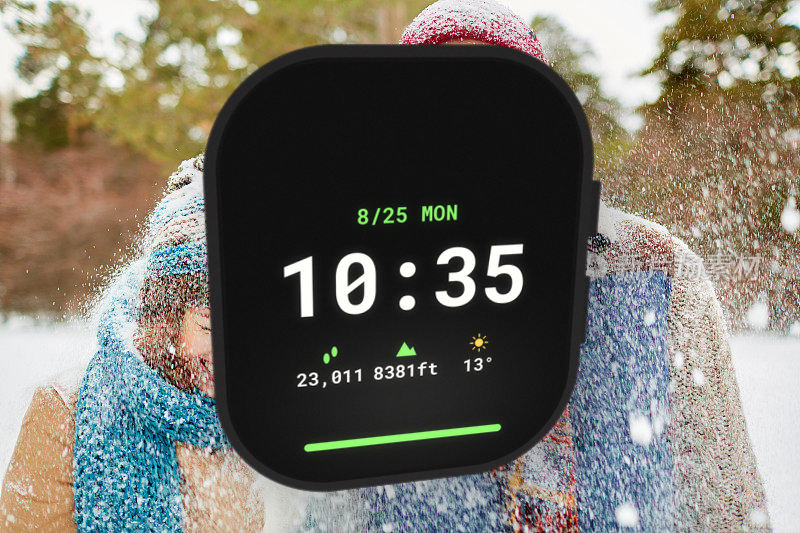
10.35
